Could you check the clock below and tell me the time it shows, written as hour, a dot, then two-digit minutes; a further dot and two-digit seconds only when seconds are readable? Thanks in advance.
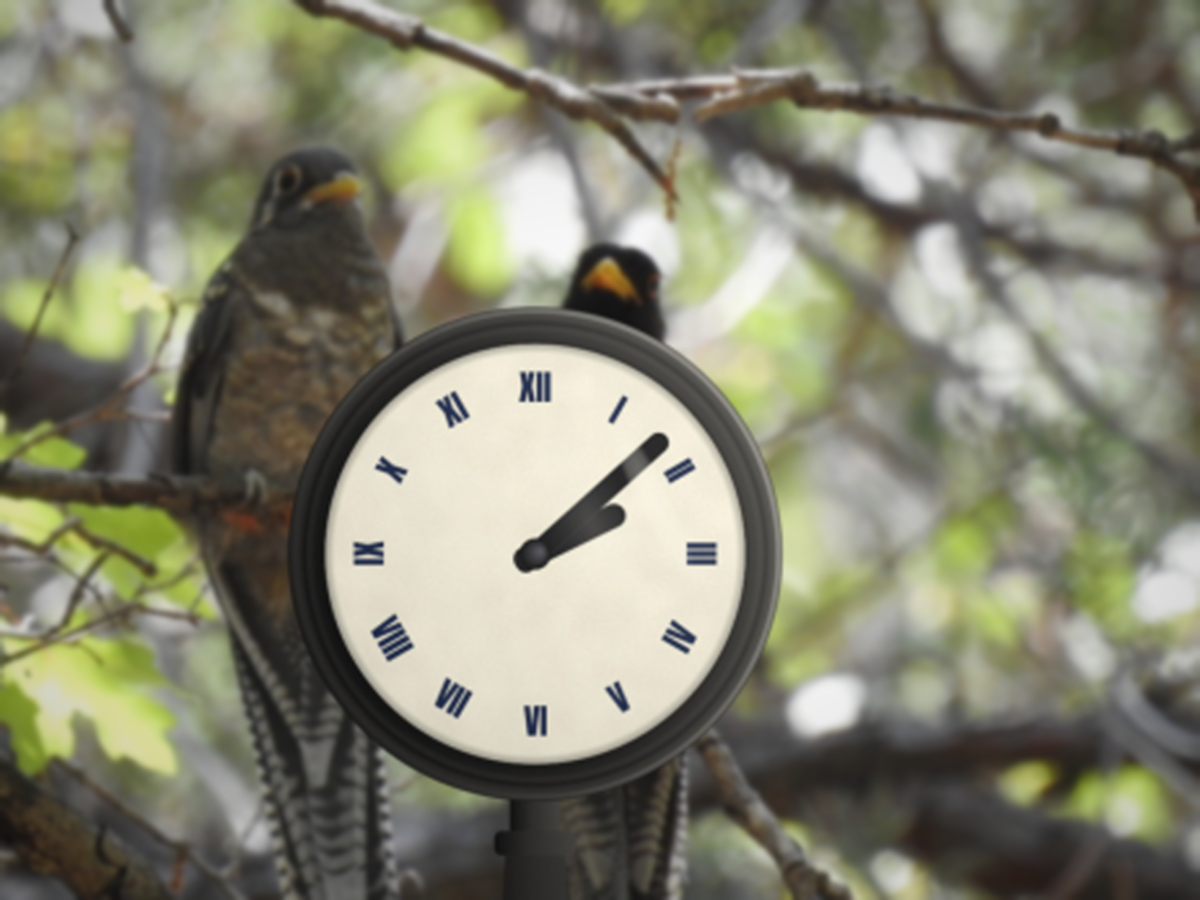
2.08
